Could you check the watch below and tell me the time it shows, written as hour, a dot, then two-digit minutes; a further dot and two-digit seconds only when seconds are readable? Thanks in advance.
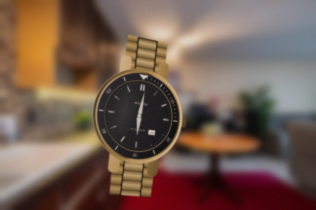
6.01
